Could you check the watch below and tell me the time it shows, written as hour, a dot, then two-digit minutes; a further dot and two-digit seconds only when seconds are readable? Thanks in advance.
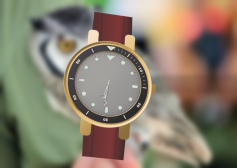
6.31
